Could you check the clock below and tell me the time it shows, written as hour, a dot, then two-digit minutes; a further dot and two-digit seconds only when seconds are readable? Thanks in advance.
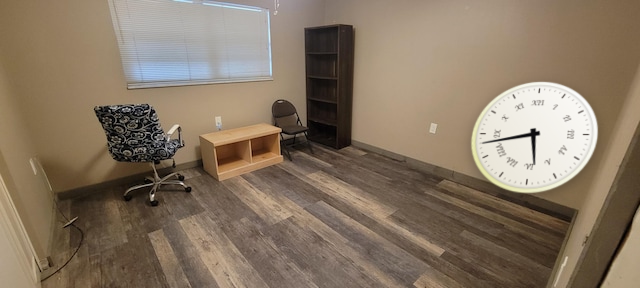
5.43
